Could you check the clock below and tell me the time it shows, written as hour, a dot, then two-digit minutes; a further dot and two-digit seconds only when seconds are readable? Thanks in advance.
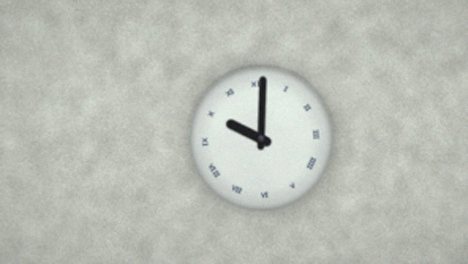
10.01
